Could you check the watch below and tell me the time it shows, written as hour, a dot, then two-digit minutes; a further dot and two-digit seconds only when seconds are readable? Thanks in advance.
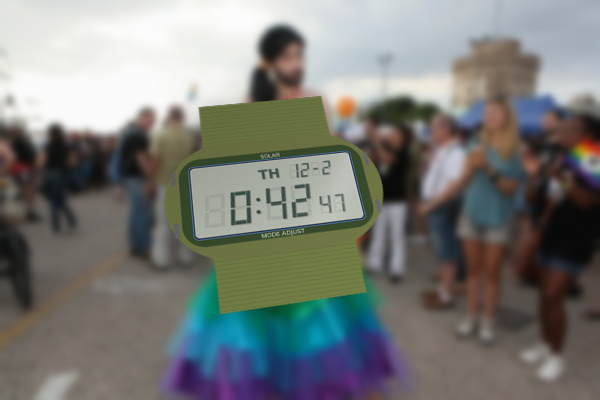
0.42.47
